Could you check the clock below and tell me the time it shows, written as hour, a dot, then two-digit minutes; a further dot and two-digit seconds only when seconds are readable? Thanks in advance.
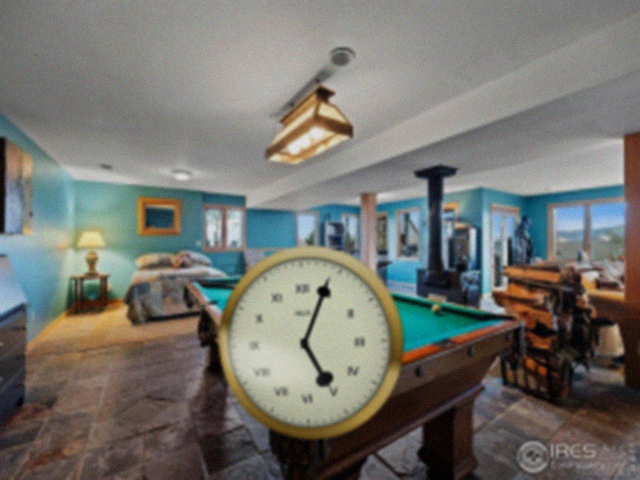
5.04
